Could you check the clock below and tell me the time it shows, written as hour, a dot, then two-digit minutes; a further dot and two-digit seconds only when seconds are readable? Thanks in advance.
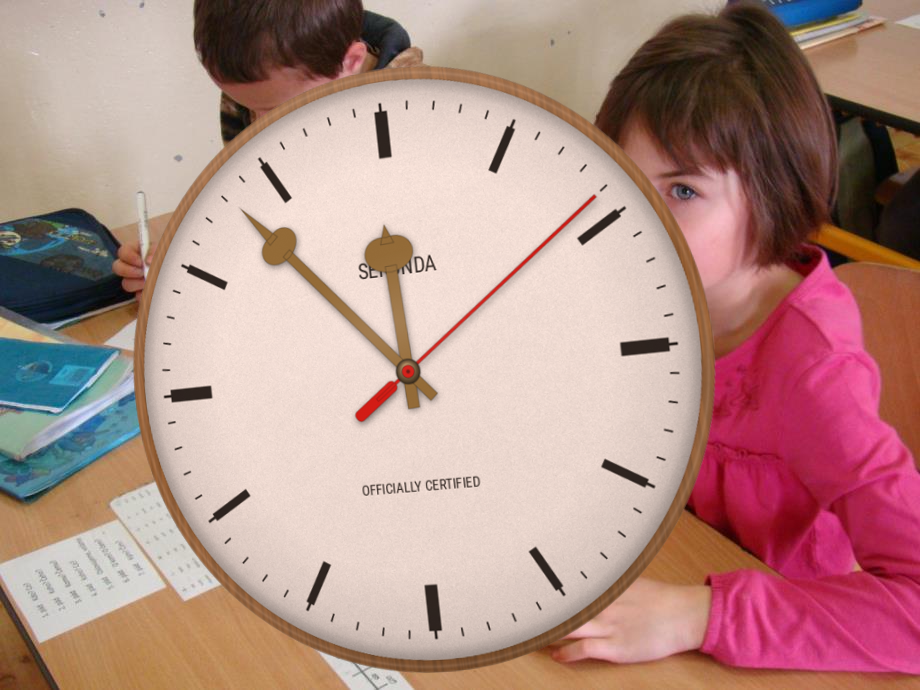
11.53.09
